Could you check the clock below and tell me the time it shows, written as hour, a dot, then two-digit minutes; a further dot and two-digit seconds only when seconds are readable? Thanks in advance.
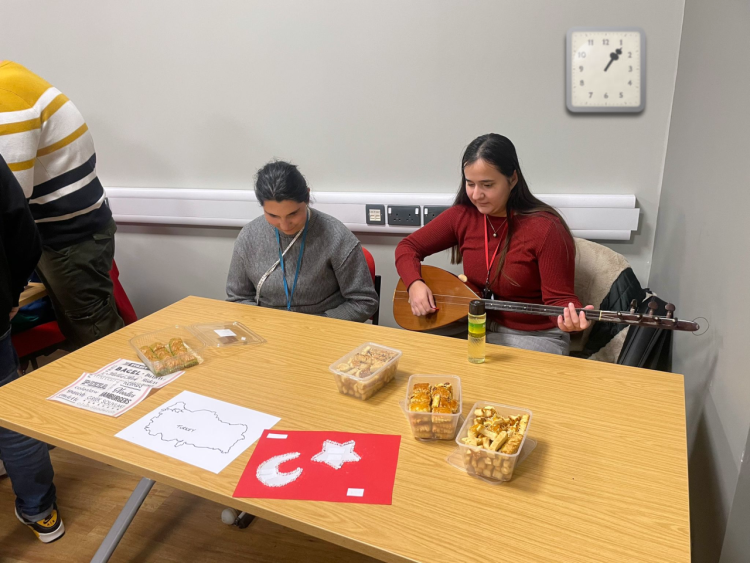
1.06
